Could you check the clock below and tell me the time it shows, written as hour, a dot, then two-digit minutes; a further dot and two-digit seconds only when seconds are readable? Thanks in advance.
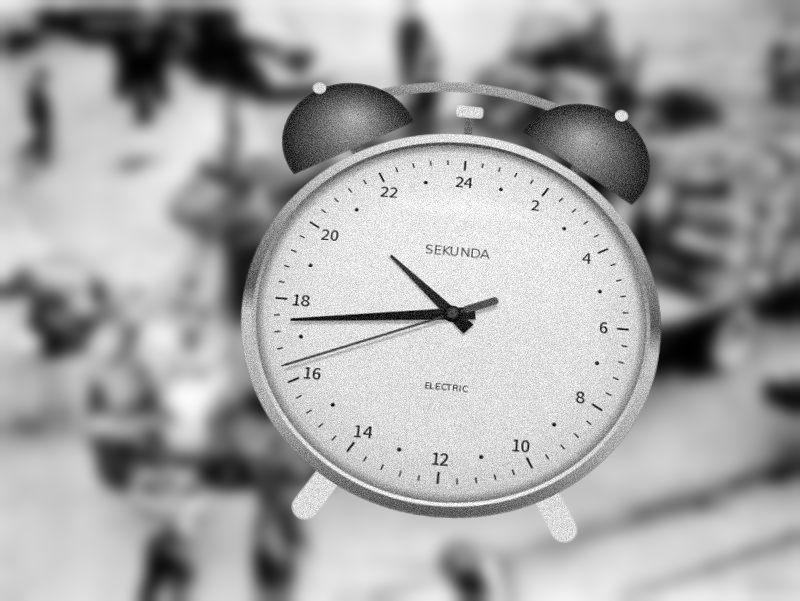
20.43.41
